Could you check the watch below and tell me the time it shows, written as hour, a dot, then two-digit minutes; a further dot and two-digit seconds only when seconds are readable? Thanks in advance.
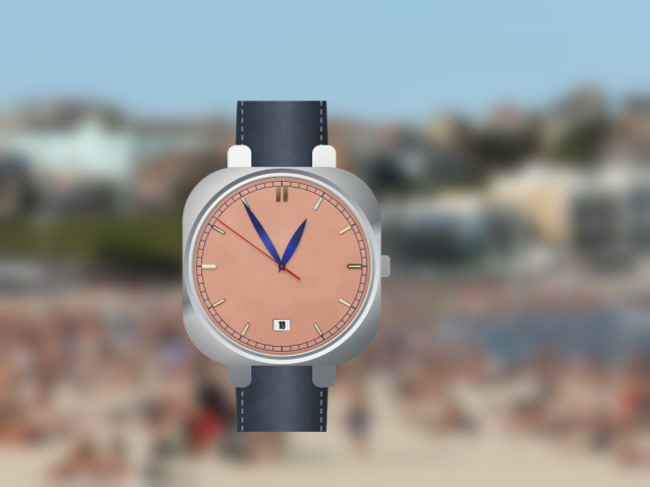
12.54.51
